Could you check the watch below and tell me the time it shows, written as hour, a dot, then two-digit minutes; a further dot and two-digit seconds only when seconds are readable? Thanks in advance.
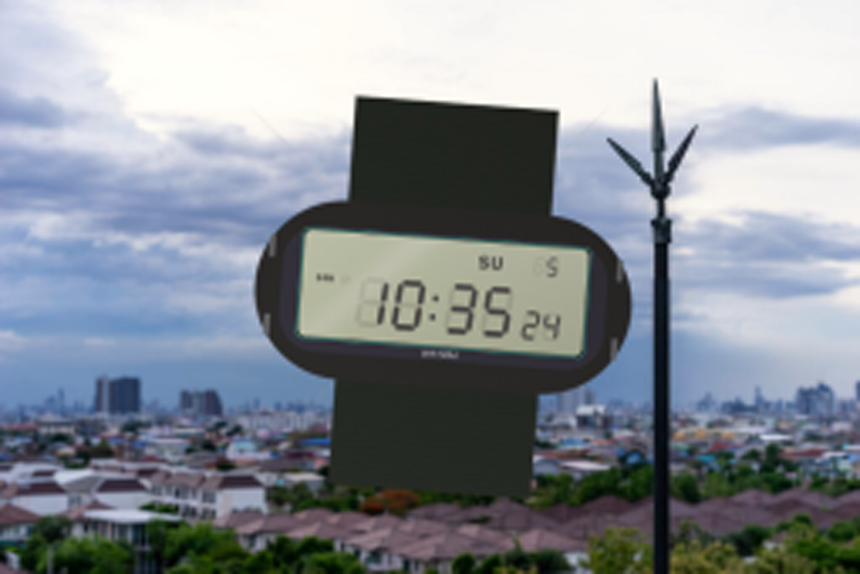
10.35.24
